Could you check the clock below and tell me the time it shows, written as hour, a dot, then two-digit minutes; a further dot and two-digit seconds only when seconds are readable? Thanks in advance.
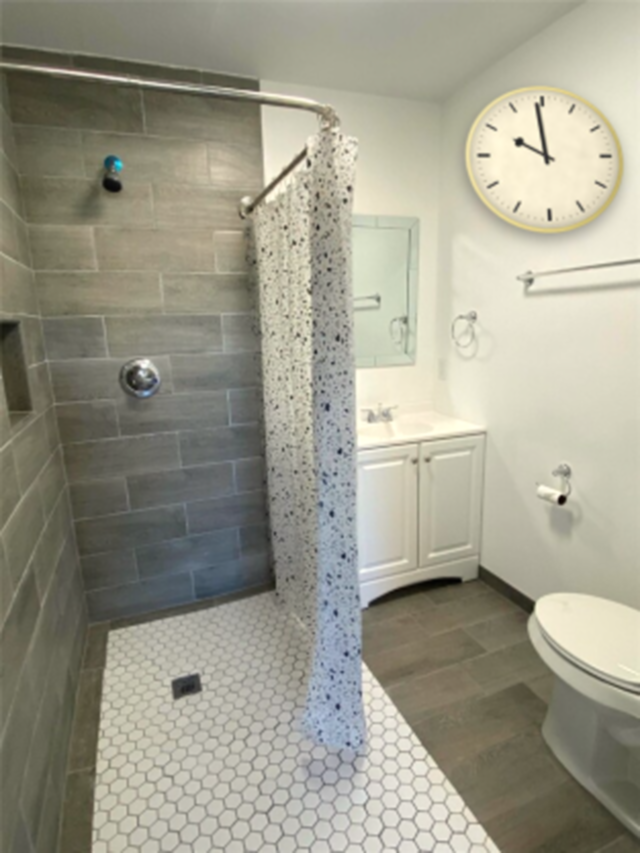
9.59
